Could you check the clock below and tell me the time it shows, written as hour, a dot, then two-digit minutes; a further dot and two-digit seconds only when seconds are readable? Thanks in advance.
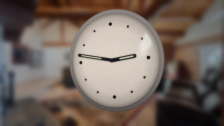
2.47
